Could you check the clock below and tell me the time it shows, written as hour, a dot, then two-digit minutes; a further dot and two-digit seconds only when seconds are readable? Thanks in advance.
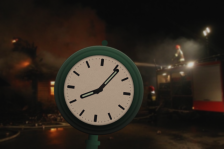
8.06
